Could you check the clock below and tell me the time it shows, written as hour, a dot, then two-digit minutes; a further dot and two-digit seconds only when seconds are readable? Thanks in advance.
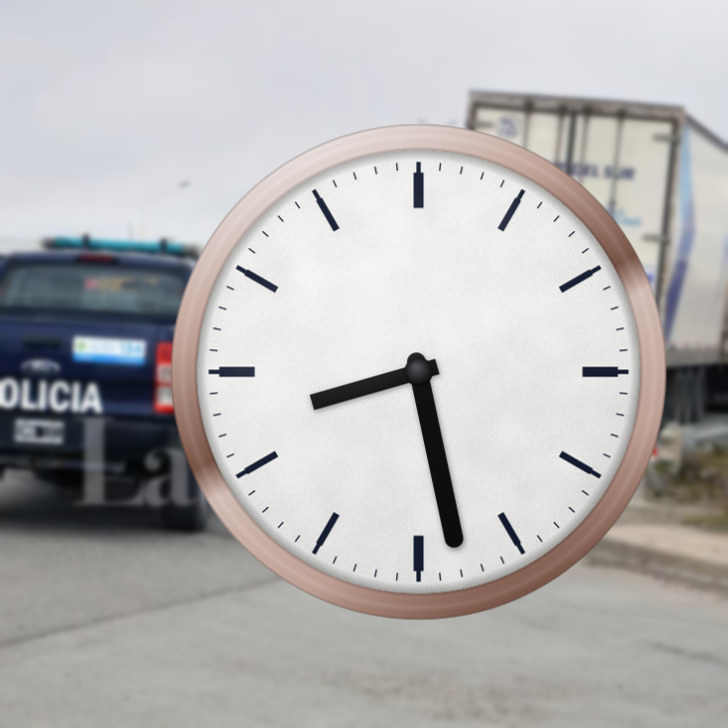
8.28
